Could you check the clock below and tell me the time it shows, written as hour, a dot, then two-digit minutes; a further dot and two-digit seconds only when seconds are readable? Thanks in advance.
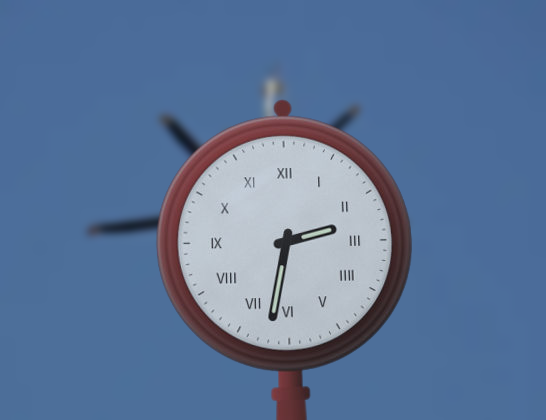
2.32
